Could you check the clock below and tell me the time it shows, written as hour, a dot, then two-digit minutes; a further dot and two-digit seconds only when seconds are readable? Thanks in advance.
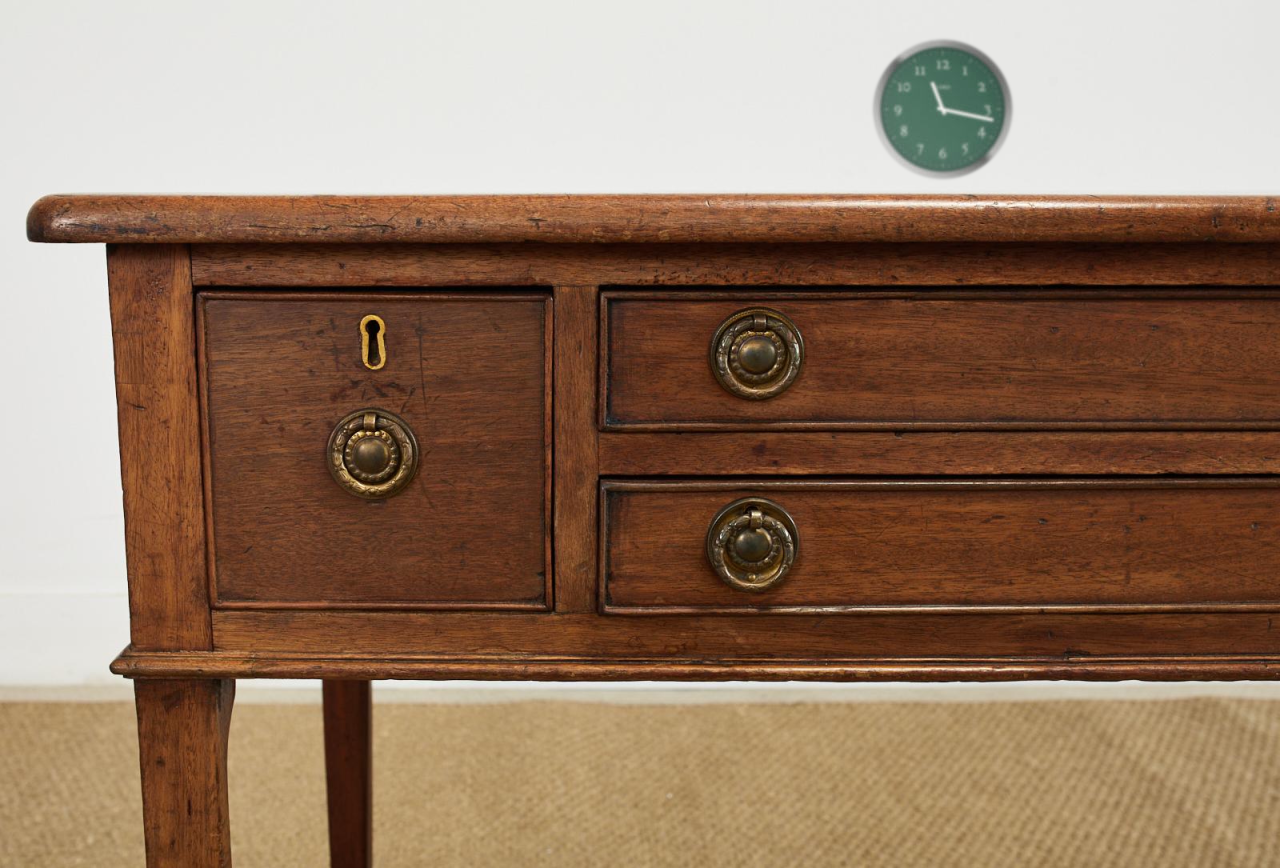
11.17
